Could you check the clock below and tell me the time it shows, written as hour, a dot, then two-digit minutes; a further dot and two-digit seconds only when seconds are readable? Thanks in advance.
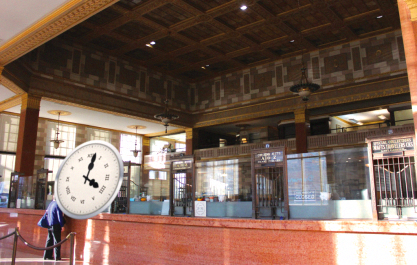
4.02
